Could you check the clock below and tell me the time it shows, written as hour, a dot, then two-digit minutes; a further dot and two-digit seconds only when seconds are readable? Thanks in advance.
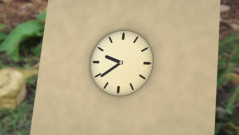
9.39
